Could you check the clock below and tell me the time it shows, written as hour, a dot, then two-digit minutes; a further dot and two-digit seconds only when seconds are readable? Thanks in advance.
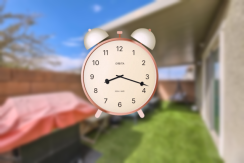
8.18
